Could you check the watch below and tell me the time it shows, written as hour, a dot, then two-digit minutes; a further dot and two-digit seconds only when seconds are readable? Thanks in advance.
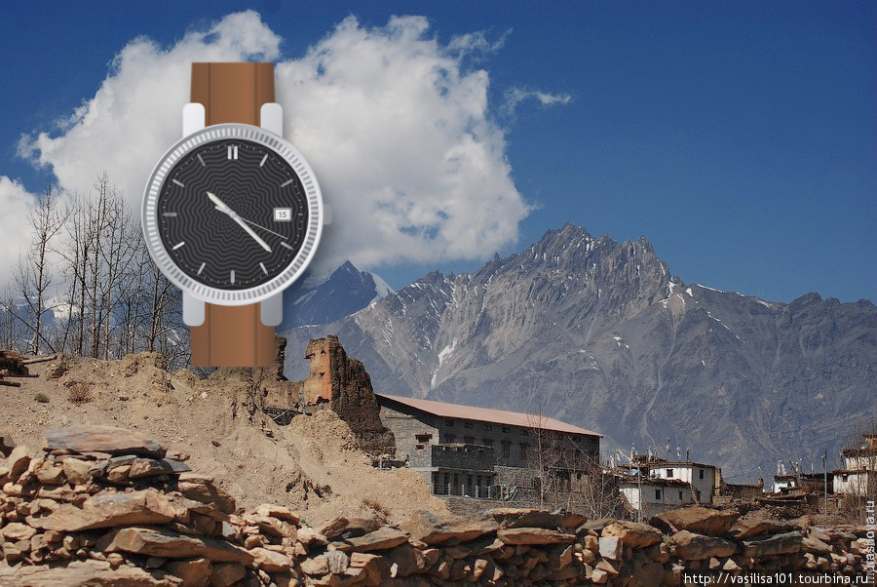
10.22.19
